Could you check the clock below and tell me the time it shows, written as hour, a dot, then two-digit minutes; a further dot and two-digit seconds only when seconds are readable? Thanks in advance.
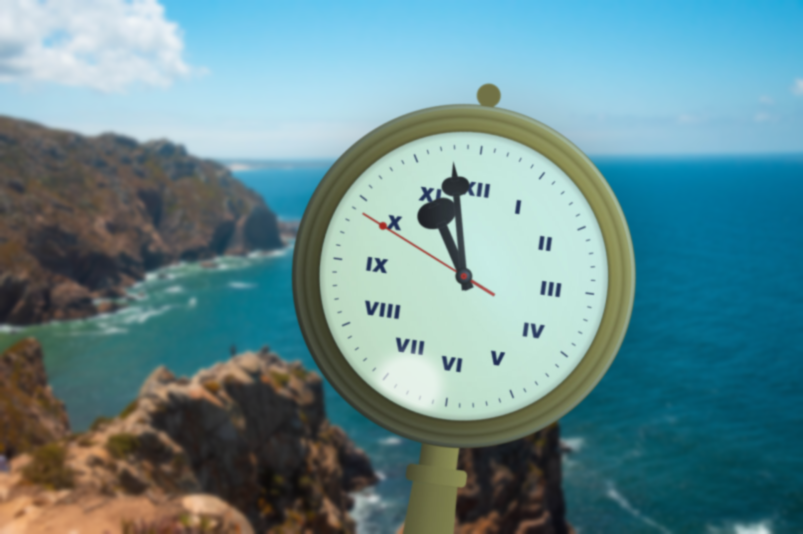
10.57.49
